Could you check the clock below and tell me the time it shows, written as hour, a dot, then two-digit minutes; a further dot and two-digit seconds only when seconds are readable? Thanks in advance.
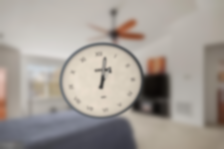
1.02
